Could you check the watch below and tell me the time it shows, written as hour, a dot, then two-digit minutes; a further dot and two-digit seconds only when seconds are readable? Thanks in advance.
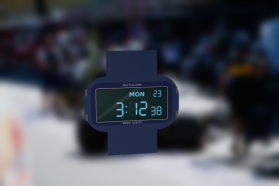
3.12.38
